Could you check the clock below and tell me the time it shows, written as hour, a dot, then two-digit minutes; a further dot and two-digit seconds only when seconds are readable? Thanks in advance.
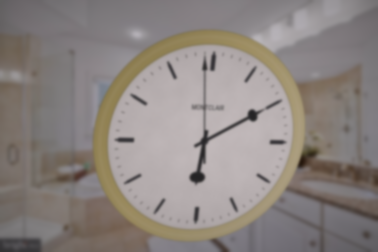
6.09.59
